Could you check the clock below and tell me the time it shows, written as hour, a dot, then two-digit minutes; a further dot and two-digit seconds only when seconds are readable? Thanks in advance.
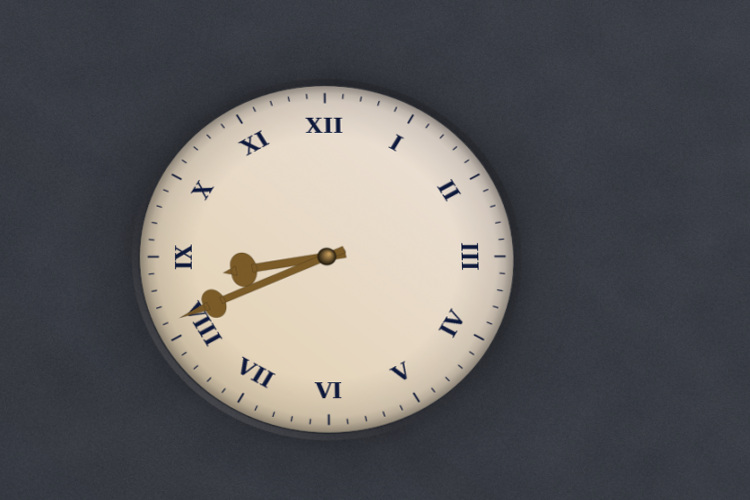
8.41
